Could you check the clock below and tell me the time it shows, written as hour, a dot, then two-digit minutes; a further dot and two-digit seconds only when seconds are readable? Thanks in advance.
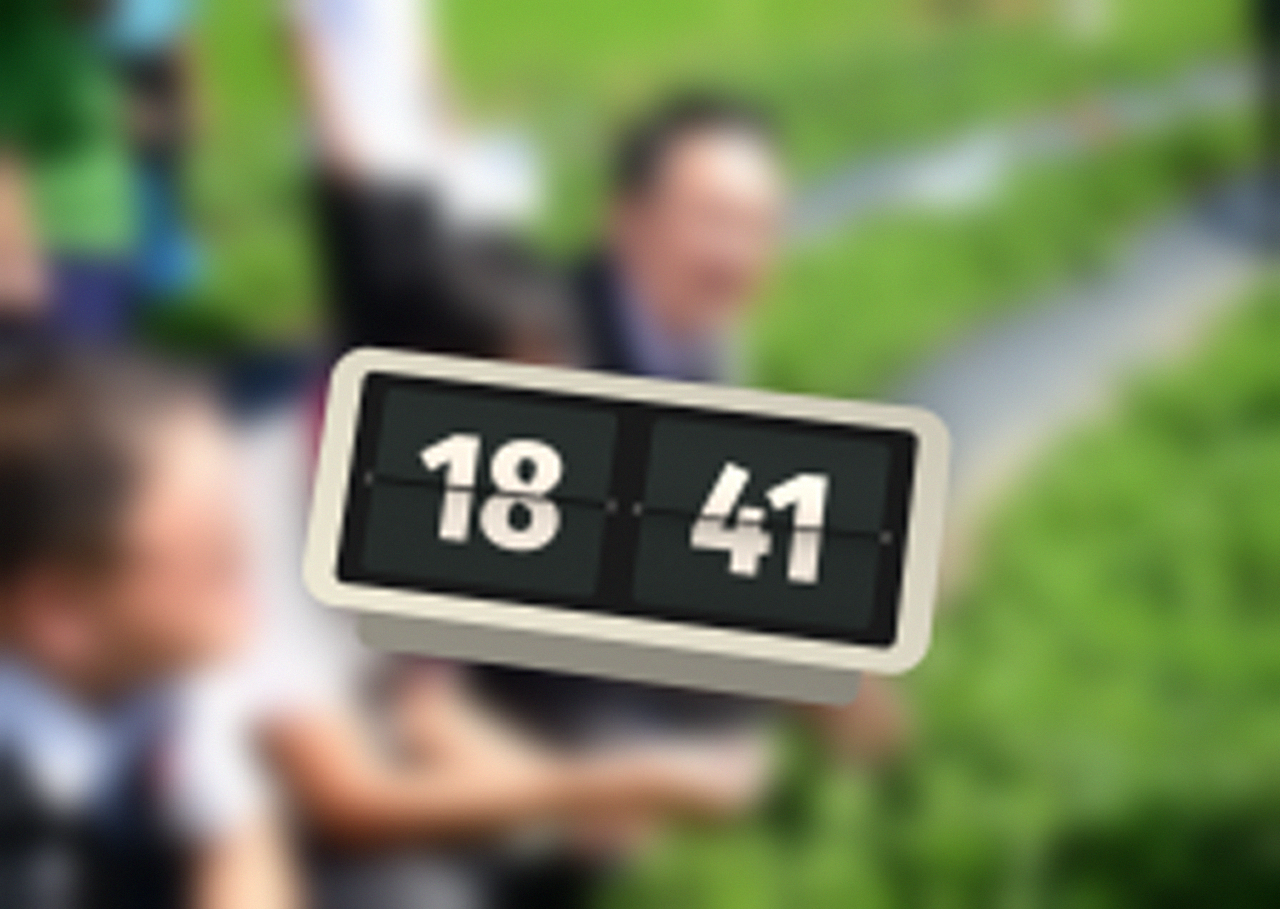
18.41
